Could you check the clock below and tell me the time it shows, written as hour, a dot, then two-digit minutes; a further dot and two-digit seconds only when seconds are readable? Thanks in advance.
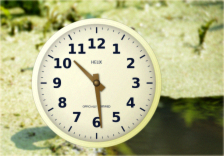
10.29
